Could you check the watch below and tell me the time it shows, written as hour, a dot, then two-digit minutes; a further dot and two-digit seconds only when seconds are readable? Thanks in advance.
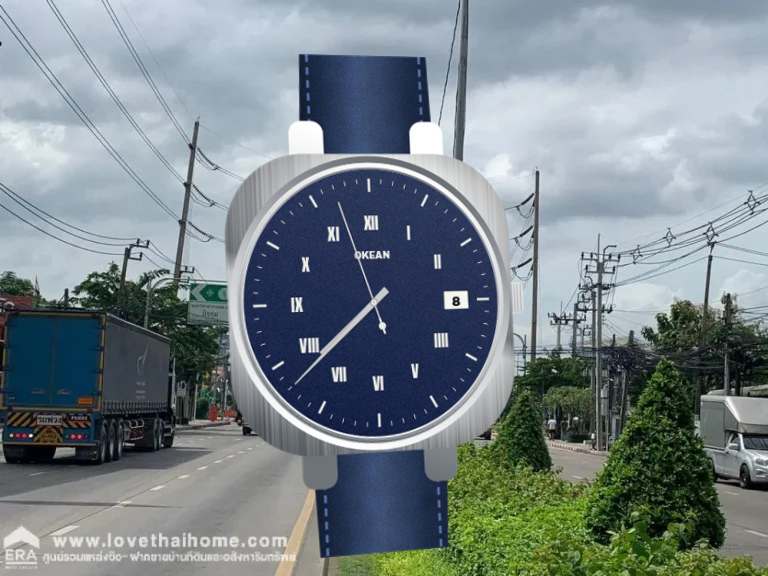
7.37.57
